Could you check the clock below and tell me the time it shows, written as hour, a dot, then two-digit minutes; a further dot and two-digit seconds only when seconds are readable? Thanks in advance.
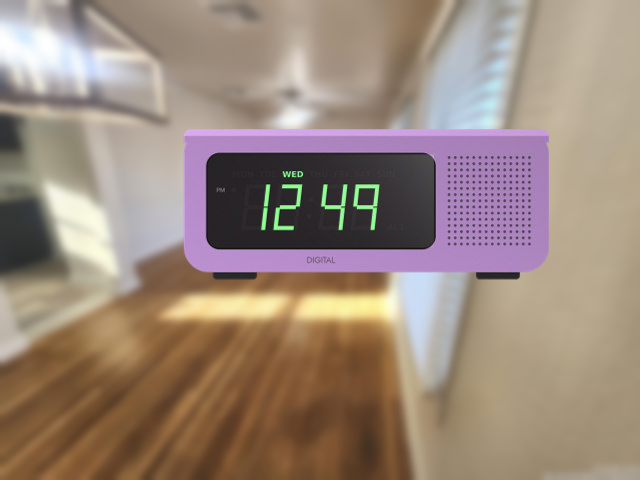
12.49
